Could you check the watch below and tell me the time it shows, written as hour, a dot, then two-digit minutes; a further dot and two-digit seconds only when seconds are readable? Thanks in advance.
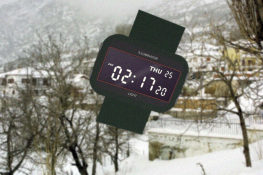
2.17.20
